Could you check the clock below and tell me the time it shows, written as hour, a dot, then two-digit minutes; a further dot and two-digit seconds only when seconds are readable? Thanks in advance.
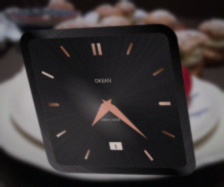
7.23
